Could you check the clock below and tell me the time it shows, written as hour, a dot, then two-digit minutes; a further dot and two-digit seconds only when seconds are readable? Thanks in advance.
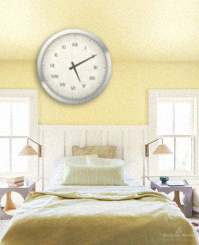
5.10
